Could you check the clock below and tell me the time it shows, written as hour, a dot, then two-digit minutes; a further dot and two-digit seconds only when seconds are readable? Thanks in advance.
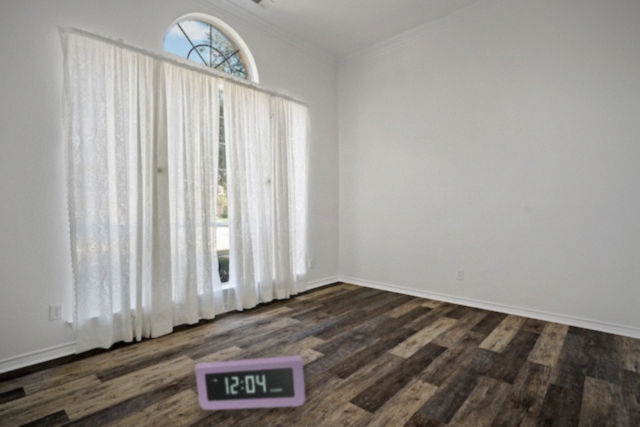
12.04
